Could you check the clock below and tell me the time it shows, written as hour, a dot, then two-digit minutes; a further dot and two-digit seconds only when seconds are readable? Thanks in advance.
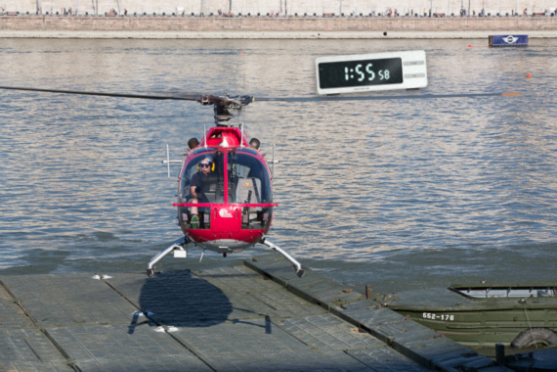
1.55.58
